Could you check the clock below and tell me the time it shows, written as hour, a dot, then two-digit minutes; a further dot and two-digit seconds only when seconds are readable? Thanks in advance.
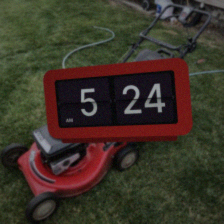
5.24
